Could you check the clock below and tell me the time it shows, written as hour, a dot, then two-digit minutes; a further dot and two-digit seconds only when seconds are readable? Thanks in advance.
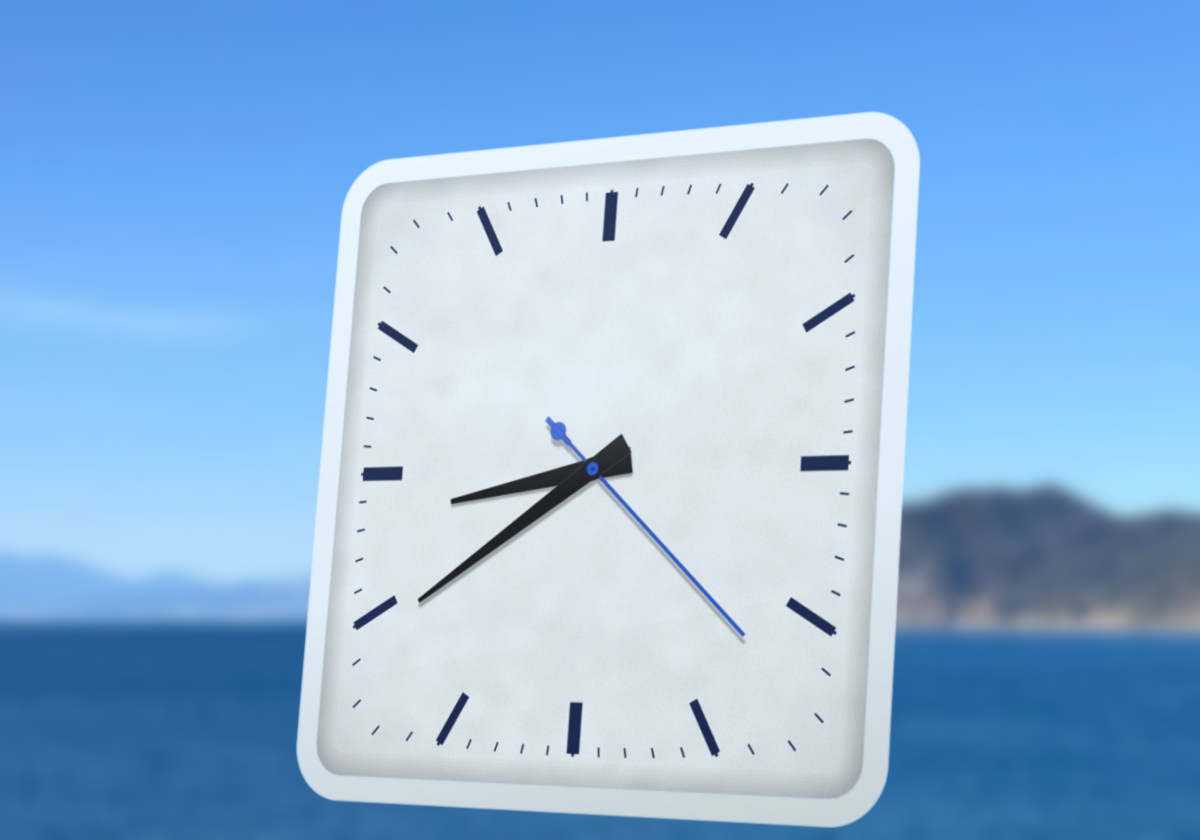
8.39.22
